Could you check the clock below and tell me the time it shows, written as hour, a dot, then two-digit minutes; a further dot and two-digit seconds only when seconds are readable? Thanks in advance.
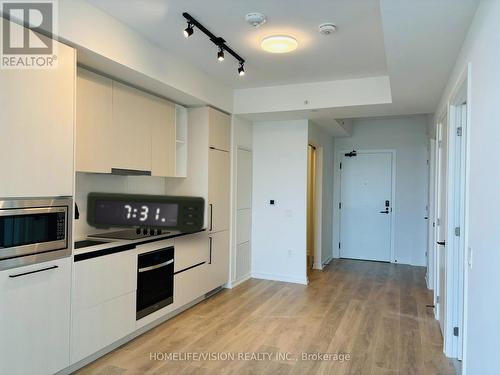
7.31
